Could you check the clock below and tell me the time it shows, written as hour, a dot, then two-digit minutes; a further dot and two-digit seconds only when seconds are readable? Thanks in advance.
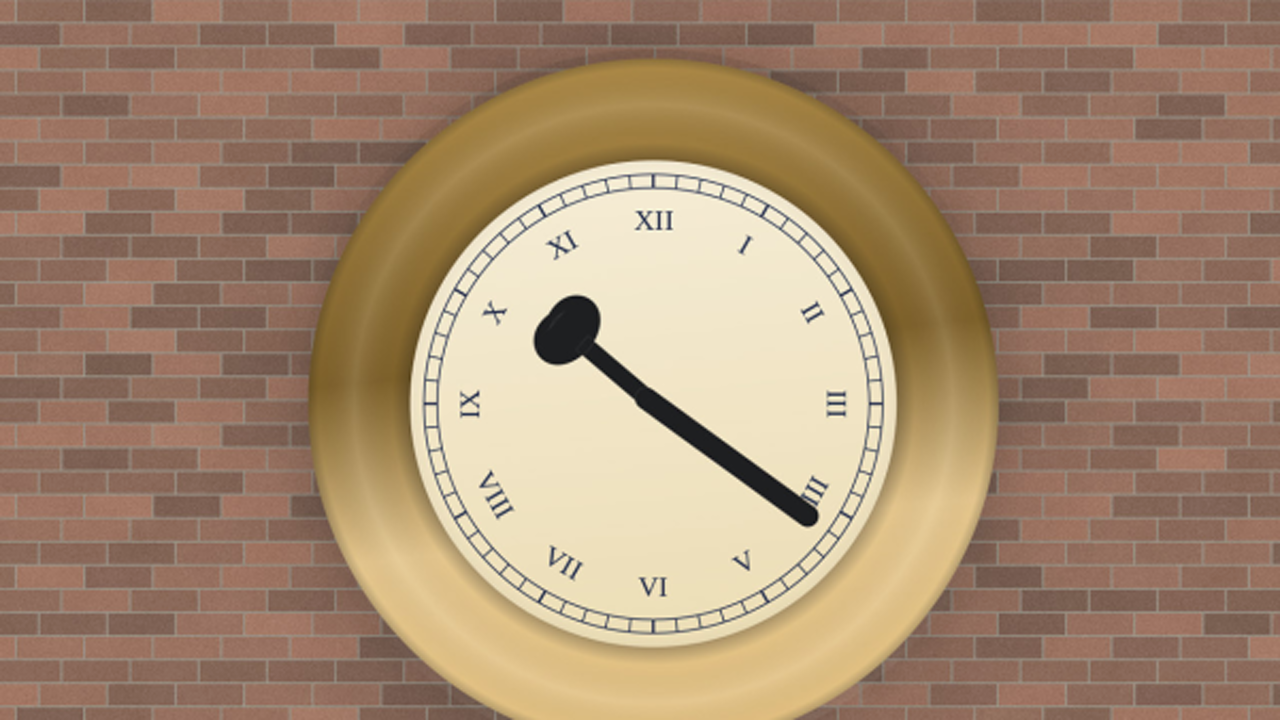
10.21
